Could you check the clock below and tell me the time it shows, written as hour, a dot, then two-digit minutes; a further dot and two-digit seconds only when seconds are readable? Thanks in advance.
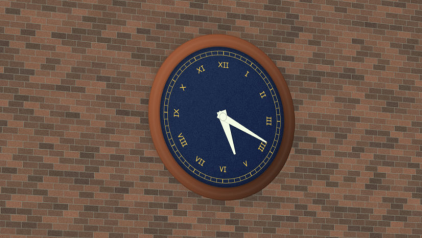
5.19
